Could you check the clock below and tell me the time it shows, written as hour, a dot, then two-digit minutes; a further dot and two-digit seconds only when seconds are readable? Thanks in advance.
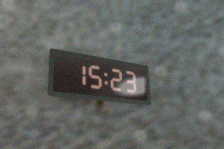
15.23
